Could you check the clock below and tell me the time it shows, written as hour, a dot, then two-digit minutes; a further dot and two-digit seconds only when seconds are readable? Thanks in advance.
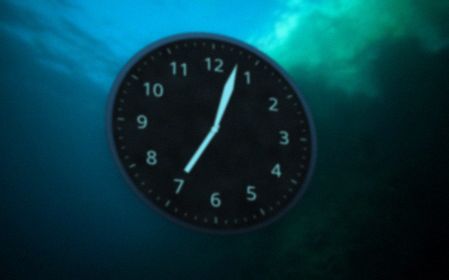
7.03
